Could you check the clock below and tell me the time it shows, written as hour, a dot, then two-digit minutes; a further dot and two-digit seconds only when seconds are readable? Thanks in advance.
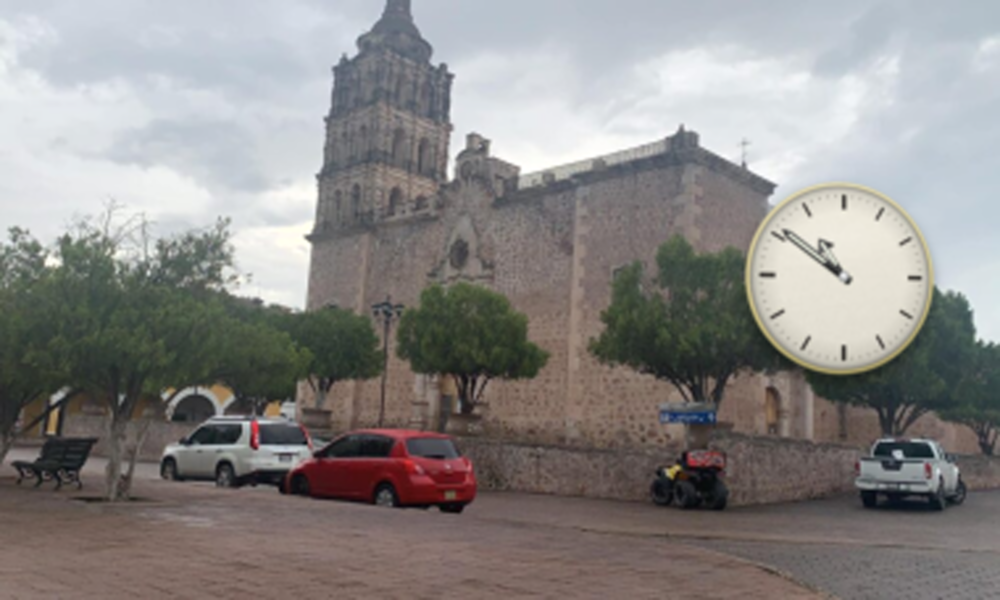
10.51
